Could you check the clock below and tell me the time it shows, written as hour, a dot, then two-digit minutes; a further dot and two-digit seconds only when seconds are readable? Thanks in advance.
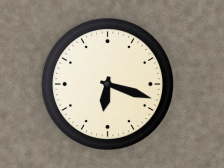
6.18
